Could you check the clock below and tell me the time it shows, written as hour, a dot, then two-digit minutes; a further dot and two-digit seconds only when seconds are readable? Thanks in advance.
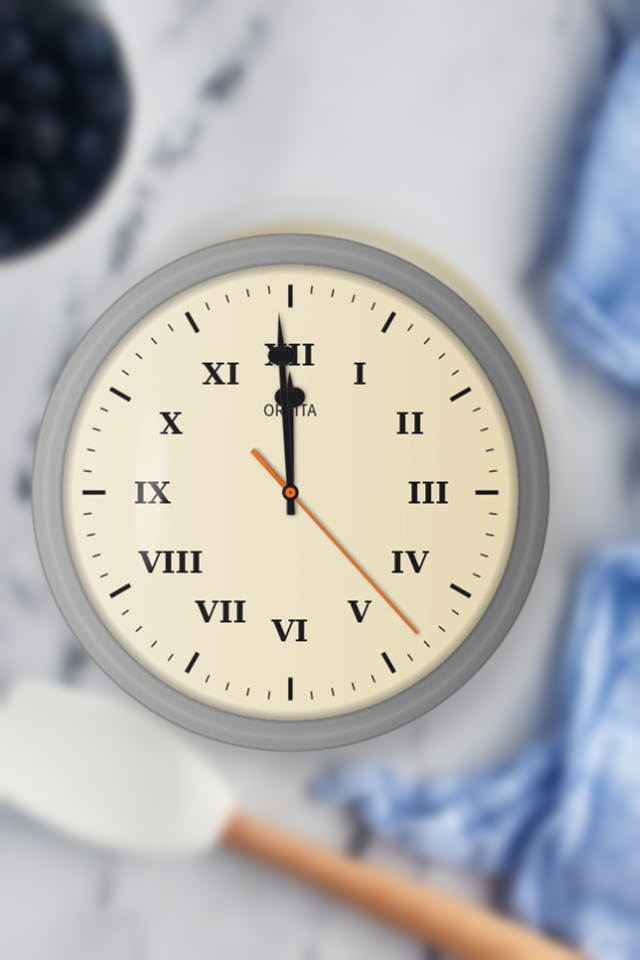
11.59.23
